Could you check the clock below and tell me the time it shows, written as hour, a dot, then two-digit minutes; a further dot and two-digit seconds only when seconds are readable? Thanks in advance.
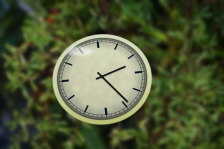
2.24
